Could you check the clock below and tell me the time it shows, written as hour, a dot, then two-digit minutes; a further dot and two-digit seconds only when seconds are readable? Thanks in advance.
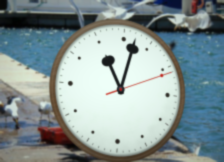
11.02.11
